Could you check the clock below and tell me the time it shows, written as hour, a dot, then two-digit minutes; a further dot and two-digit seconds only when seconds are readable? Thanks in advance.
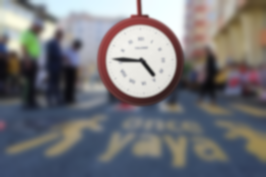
4.46
